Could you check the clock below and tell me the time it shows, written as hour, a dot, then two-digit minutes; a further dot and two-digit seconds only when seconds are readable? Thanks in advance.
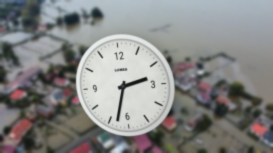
2.33
